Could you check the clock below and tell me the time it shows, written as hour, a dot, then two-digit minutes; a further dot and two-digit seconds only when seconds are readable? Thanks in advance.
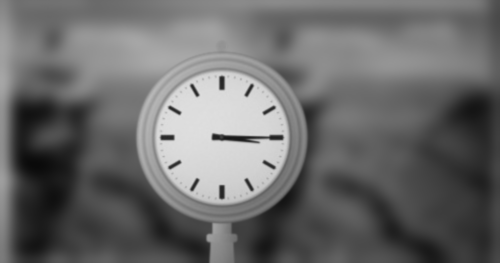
3.15
